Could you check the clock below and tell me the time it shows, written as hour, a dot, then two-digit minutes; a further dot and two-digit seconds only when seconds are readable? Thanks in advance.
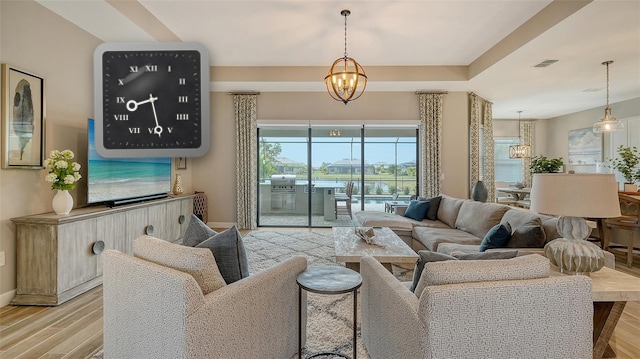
8.28
